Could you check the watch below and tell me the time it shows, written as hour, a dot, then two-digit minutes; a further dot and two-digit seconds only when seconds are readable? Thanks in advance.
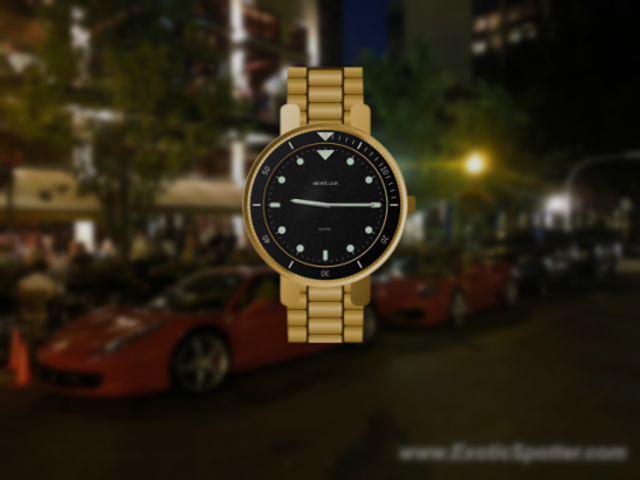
9.15
